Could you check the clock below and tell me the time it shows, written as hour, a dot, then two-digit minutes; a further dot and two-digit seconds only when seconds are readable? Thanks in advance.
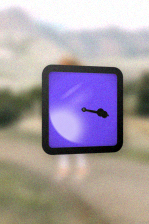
3.17
